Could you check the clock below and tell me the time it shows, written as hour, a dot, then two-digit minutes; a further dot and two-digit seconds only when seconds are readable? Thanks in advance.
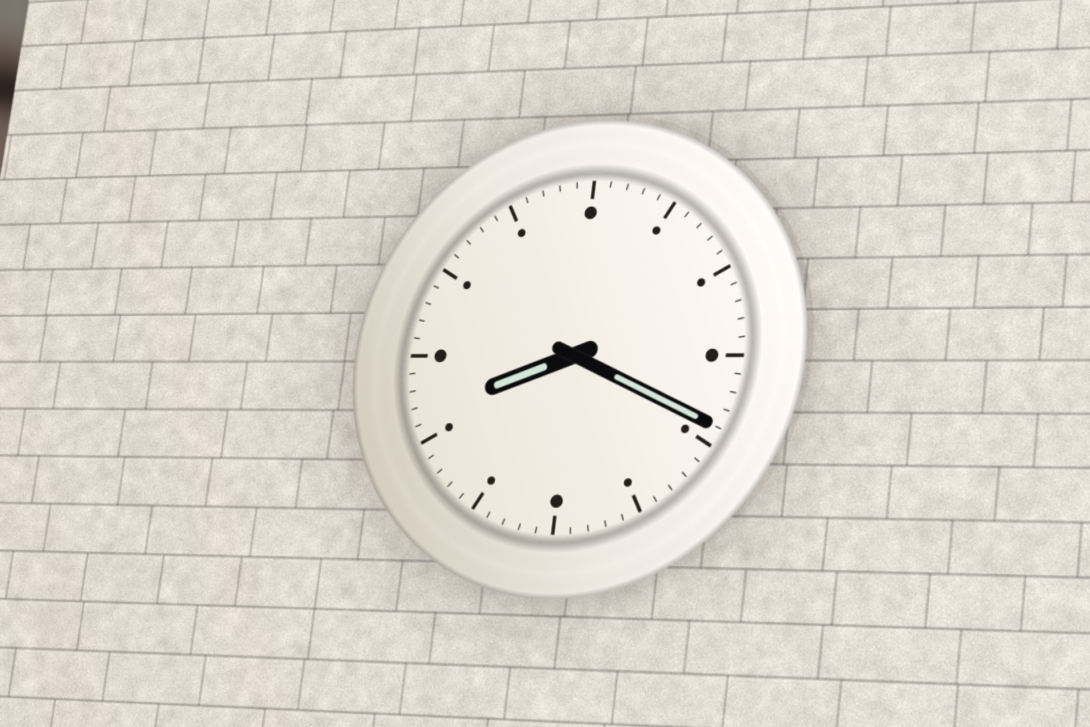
8.19
